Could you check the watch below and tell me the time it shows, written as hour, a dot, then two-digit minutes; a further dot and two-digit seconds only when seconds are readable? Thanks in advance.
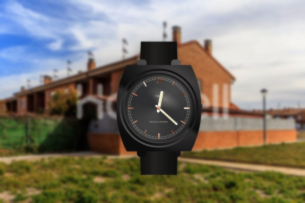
12.22
